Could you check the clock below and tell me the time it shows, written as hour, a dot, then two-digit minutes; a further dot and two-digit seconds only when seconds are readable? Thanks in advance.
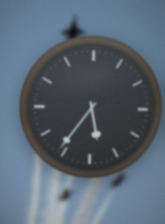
5.36
